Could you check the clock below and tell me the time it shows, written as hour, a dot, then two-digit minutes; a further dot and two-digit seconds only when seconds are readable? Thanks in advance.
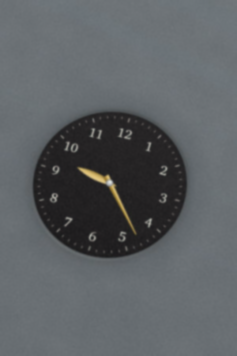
9.23
